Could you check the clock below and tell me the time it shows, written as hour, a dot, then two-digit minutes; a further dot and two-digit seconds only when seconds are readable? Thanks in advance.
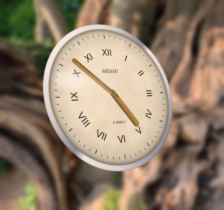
4.52
